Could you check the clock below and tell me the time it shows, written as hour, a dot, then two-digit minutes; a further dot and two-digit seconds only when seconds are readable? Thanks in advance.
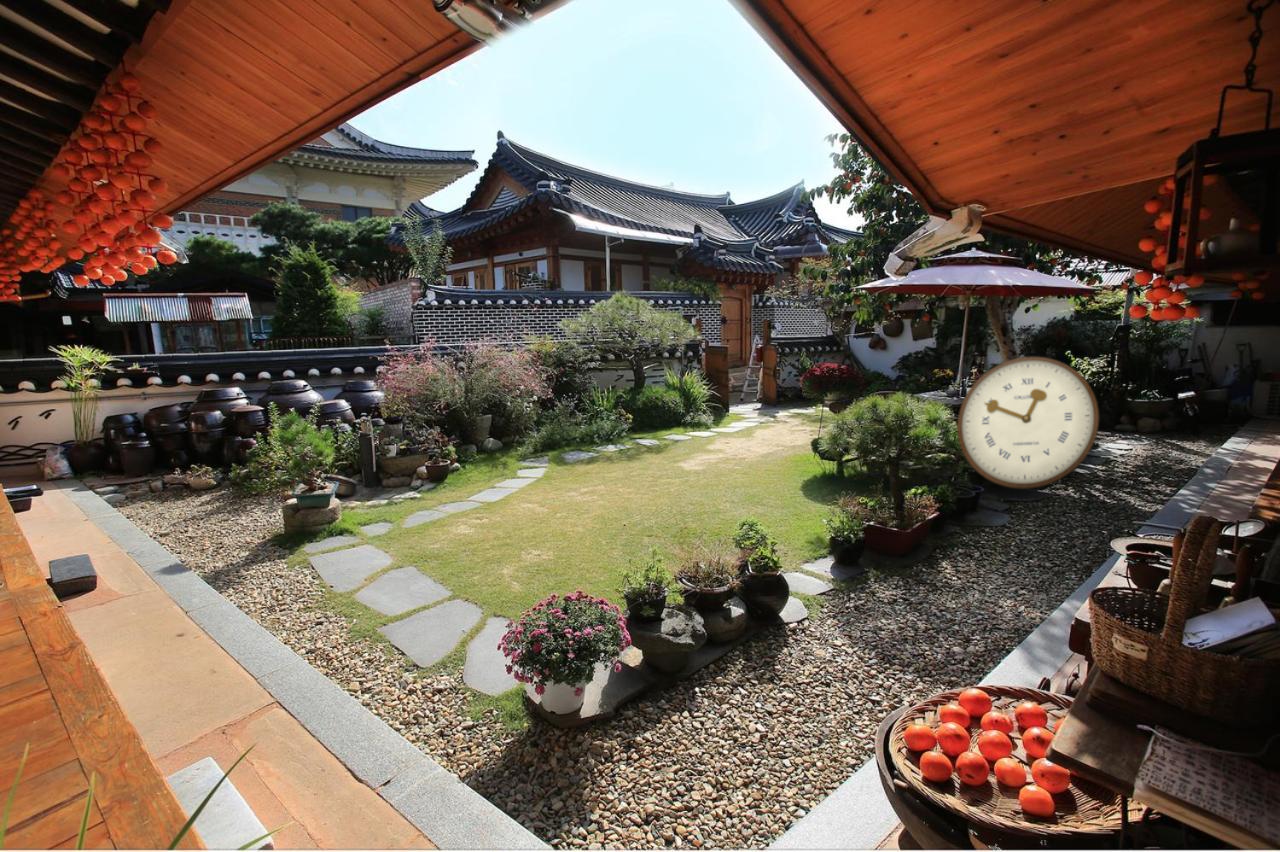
12.49
